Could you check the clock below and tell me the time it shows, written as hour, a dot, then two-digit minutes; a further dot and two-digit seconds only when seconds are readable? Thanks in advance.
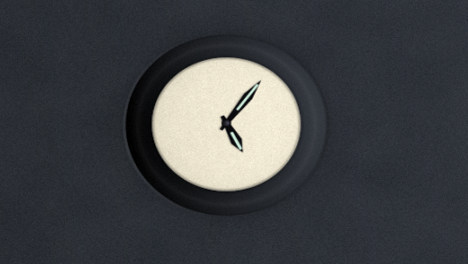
5.06
